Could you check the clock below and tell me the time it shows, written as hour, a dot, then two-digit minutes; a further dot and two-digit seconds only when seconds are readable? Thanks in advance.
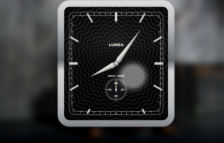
8.06
